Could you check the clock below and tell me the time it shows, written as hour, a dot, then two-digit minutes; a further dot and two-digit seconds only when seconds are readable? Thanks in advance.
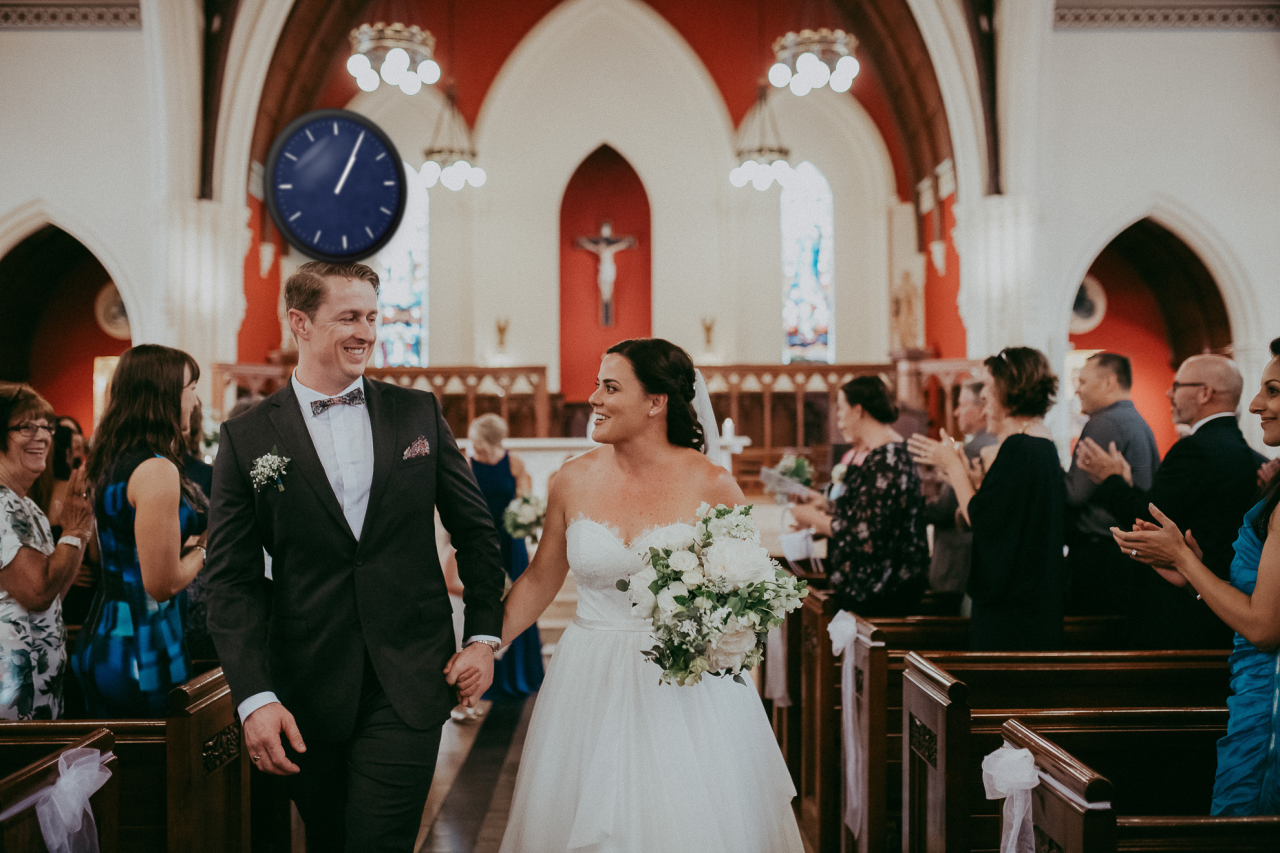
1.05
